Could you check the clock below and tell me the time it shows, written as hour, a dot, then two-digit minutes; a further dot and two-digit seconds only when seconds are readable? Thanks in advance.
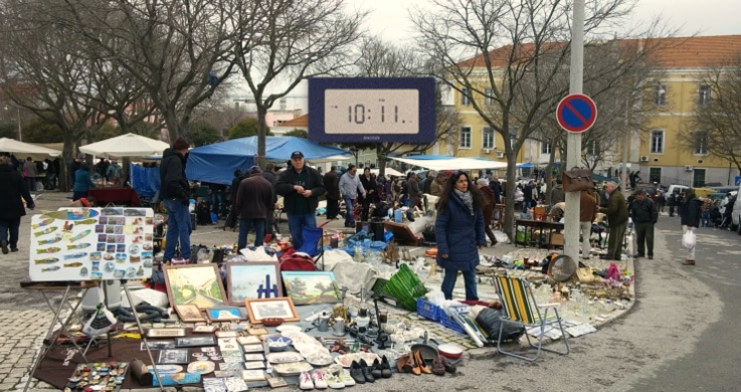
10.11
